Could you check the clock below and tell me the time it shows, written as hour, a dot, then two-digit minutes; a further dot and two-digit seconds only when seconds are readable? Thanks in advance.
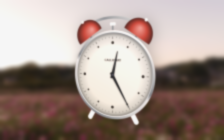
12.25
